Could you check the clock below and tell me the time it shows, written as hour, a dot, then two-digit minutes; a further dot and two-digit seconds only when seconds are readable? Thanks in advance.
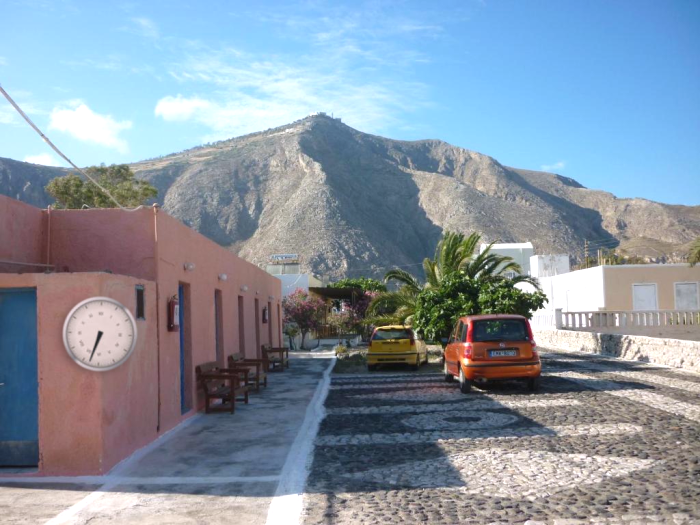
6.33
